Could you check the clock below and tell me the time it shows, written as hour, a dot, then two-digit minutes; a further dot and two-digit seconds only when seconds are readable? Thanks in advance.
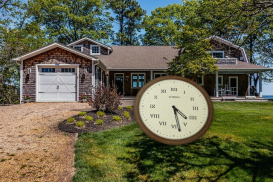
4.28
